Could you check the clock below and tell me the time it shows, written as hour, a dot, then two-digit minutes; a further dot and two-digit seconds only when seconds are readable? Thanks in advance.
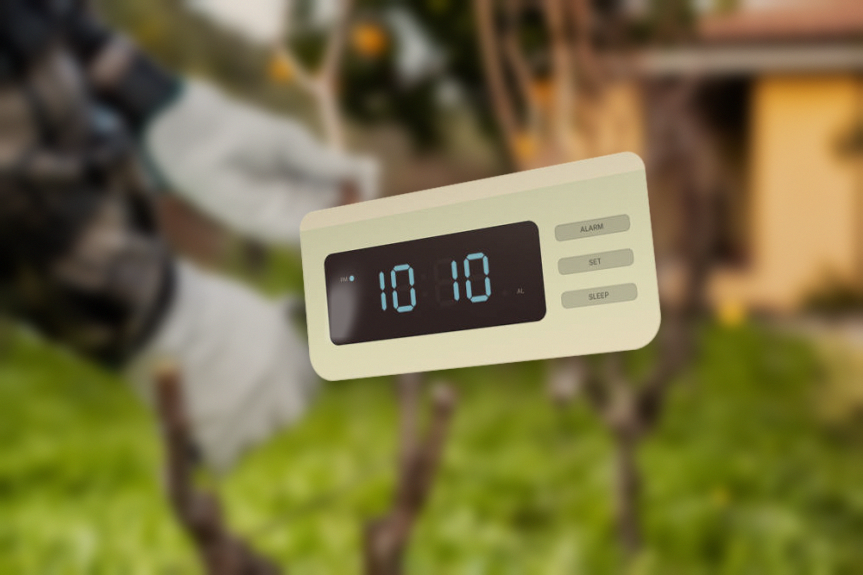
10.10
